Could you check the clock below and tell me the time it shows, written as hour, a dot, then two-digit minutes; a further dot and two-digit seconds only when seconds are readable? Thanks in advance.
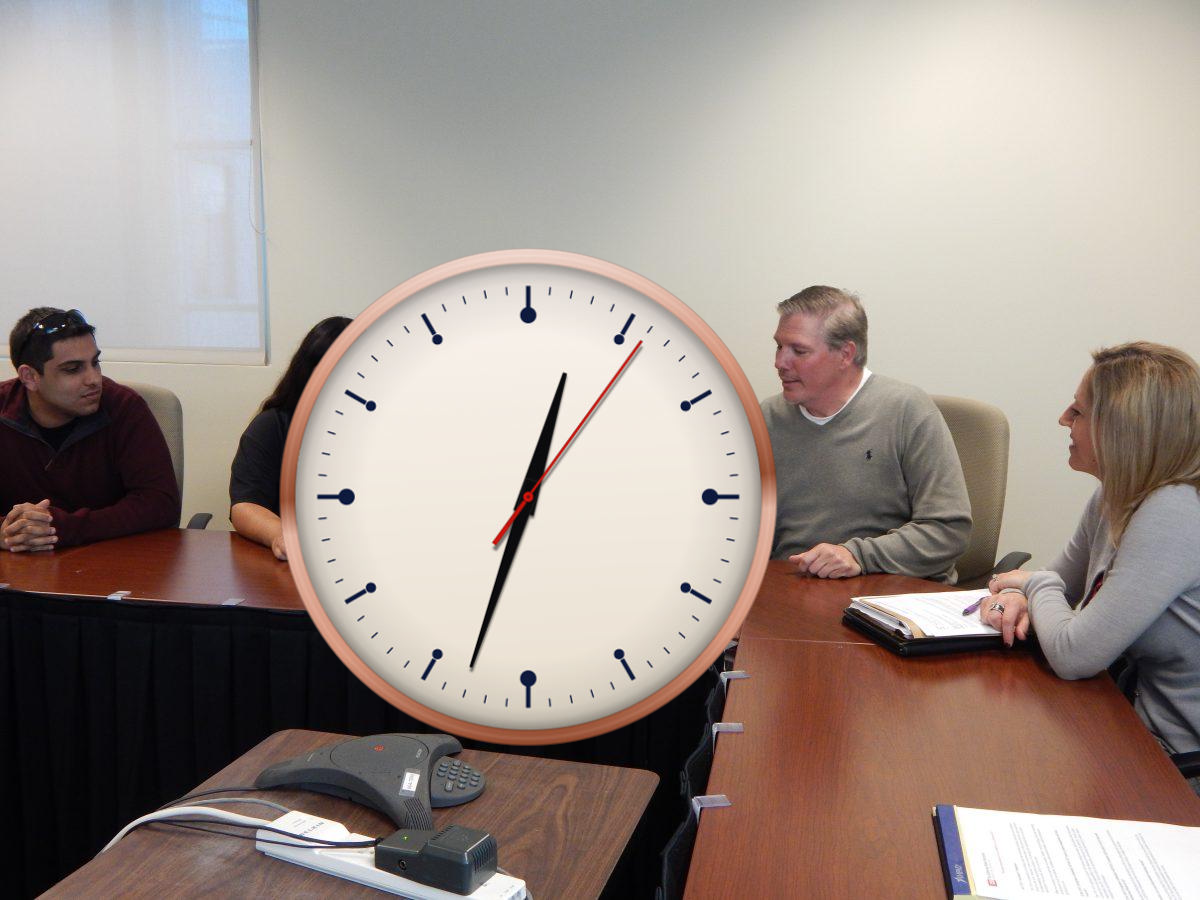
12.33.06
